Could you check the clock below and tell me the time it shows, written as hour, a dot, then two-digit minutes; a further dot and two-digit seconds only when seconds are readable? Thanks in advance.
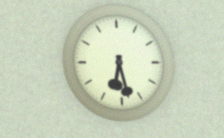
6.28
